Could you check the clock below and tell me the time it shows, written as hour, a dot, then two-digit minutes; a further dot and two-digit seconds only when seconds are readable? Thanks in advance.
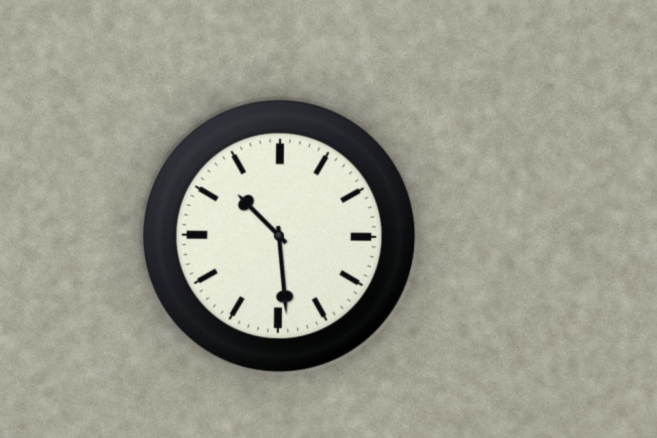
10.29
